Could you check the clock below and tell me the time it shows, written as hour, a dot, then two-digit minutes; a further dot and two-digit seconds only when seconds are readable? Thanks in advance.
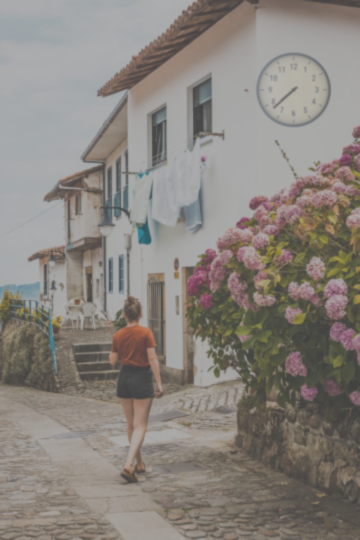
7.38
